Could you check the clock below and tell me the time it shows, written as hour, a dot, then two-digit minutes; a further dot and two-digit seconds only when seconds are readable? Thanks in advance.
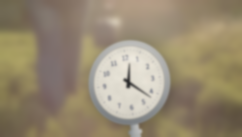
12.22
